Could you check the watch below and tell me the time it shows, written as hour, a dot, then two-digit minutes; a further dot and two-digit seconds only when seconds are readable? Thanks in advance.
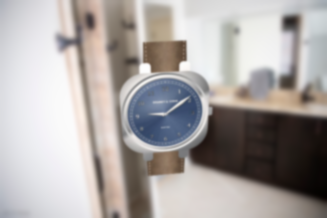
9.09
